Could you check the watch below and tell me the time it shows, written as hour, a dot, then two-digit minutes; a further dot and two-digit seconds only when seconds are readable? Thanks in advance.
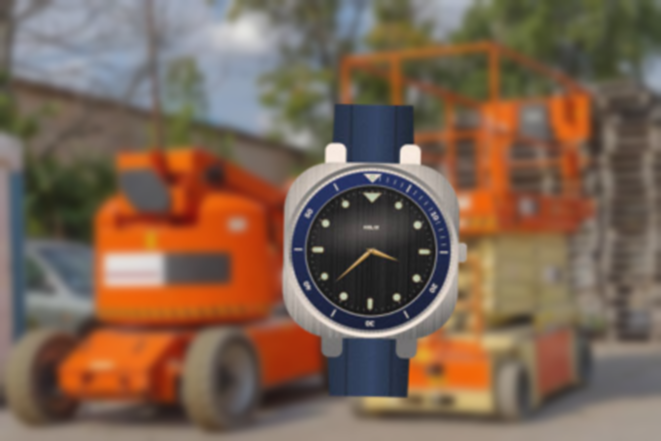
3.38
